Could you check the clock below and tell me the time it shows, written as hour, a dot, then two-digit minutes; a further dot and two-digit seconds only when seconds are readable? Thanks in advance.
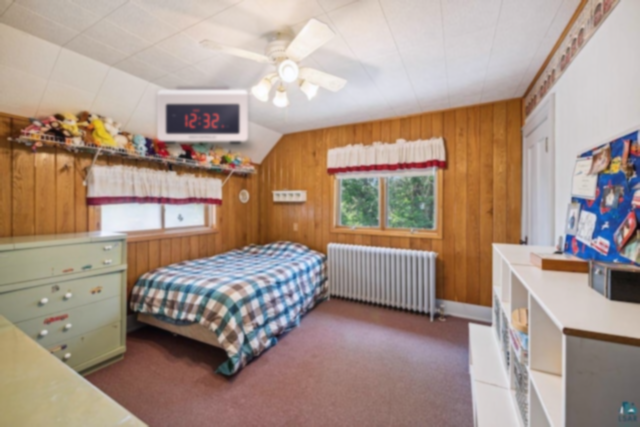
12.32
